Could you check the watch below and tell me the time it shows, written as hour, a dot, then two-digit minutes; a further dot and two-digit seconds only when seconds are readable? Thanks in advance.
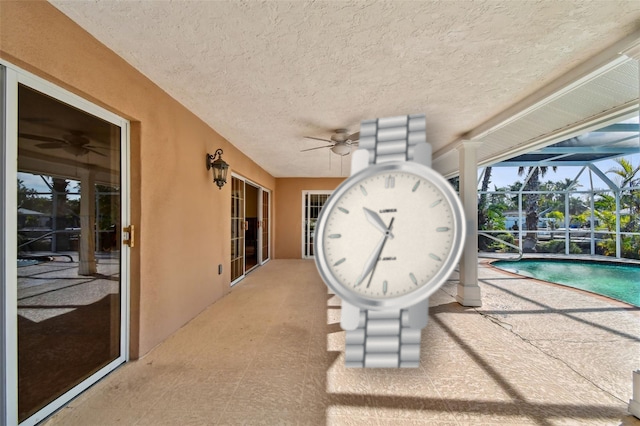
10.34.33
